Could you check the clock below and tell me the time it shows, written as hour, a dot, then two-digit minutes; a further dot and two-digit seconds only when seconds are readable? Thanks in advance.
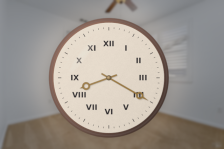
8.20
